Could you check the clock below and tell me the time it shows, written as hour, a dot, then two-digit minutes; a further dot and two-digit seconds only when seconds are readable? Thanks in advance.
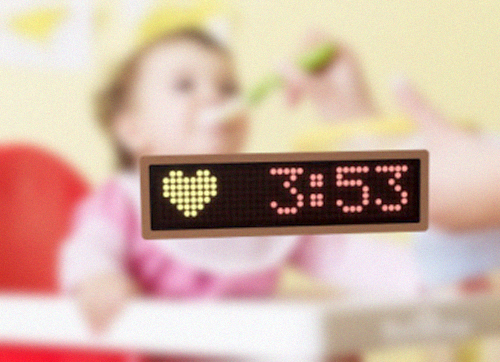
3.53
